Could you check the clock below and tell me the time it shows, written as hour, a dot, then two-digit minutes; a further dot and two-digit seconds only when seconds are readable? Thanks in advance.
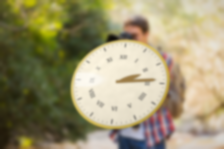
2.14
